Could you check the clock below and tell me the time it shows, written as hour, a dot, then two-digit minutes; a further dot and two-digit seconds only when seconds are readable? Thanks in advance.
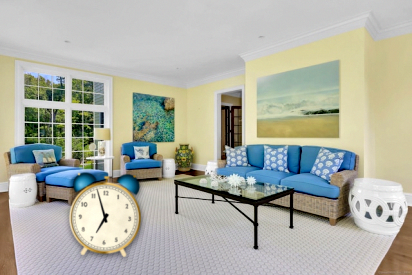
6.57
